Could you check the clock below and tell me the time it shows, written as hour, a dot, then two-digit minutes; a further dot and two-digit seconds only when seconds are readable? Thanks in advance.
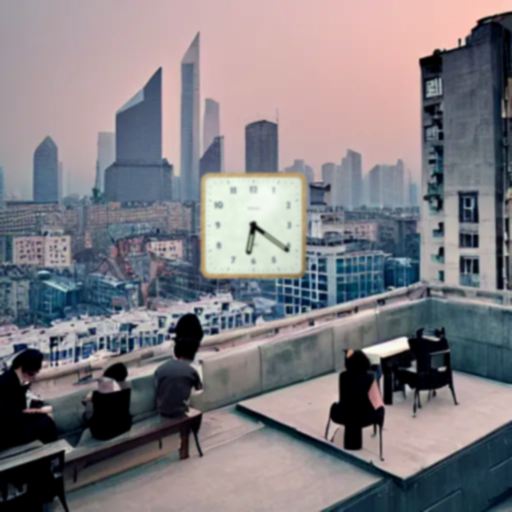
6.21
